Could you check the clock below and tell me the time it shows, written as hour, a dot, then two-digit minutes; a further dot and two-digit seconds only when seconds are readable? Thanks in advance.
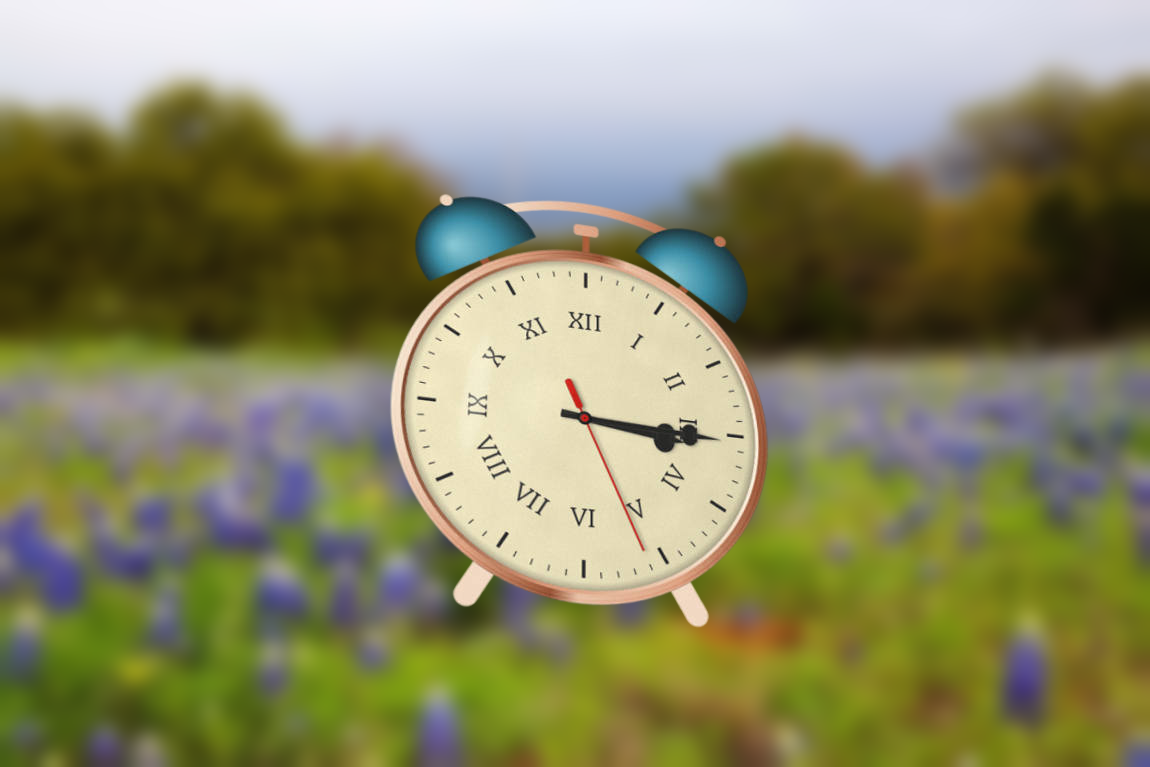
3.15.26
